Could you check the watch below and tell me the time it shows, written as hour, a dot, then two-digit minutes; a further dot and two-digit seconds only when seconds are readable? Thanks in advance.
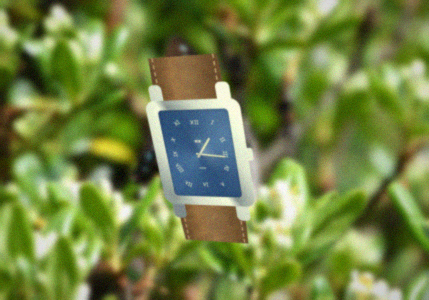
1.16
